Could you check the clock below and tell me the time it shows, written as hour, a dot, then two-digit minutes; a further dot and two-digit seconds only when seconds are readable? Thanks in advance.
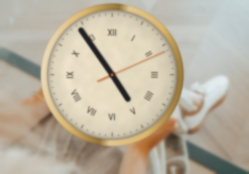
4.54.11
